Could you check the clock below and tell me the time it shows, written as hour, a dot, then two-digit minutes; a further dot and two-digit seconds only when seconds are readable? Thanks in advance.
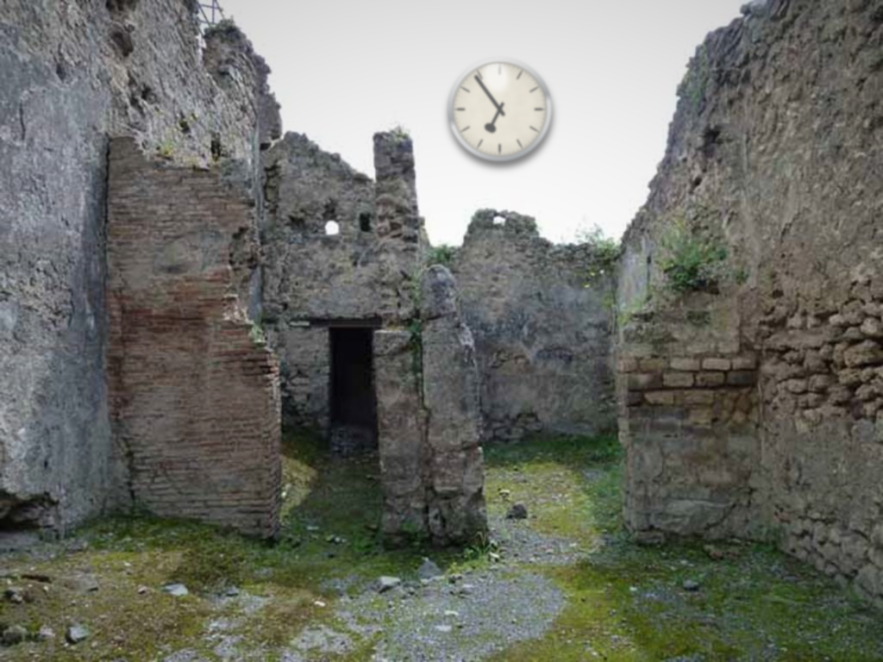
6.54
